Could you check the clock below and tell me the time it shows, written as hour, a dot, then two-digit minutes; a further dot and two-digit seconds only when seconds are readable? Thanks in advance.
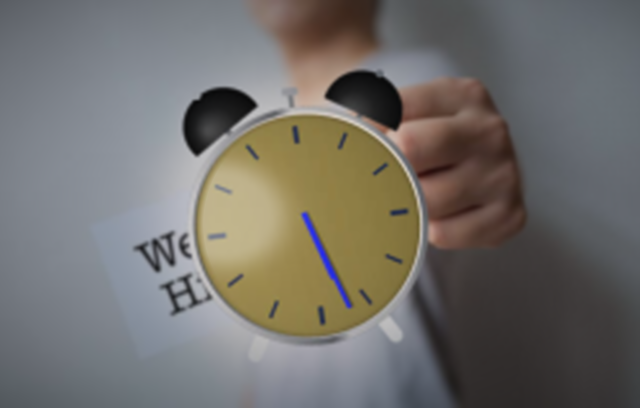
5.27
